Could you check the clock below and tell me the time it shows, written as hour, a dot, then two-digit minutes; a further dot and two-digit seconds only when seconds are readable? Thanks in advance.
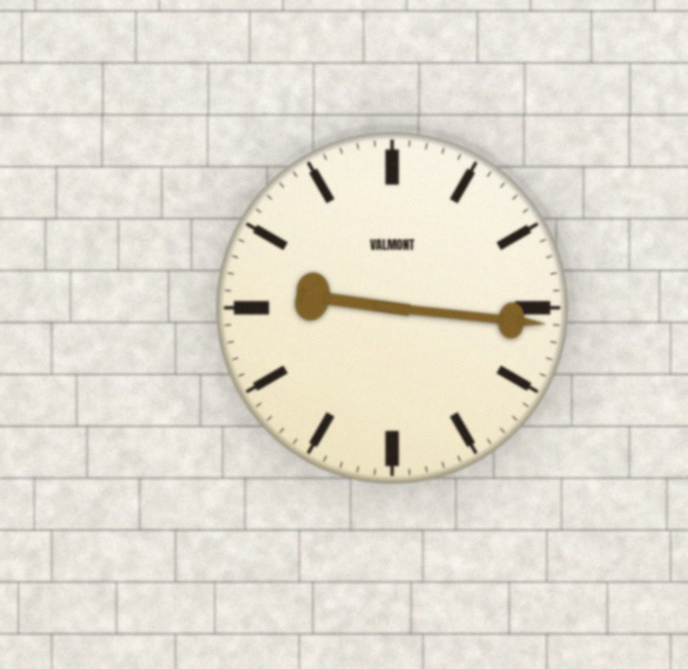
9.16
